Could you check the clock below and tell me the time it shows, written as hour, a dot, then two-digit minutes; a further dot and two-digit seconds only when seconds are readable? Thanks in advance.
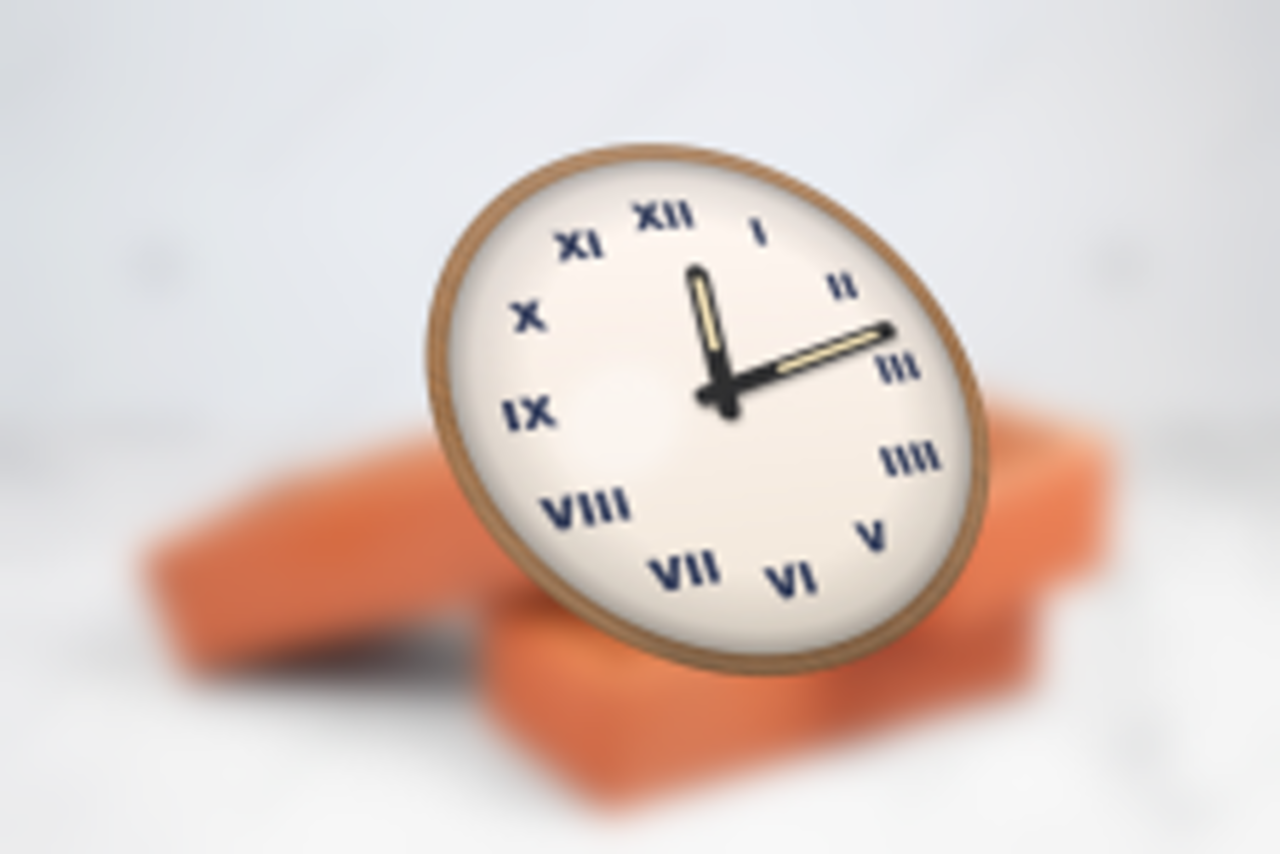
12.13
